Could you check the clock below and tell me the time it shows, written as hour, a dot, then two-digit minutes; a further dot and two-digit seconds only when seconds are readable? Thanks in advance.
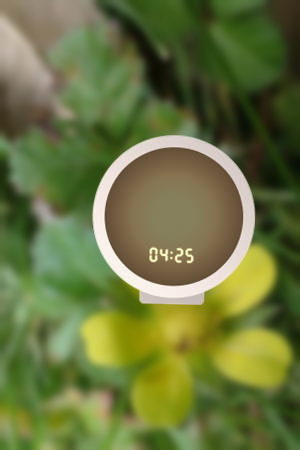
4.25
